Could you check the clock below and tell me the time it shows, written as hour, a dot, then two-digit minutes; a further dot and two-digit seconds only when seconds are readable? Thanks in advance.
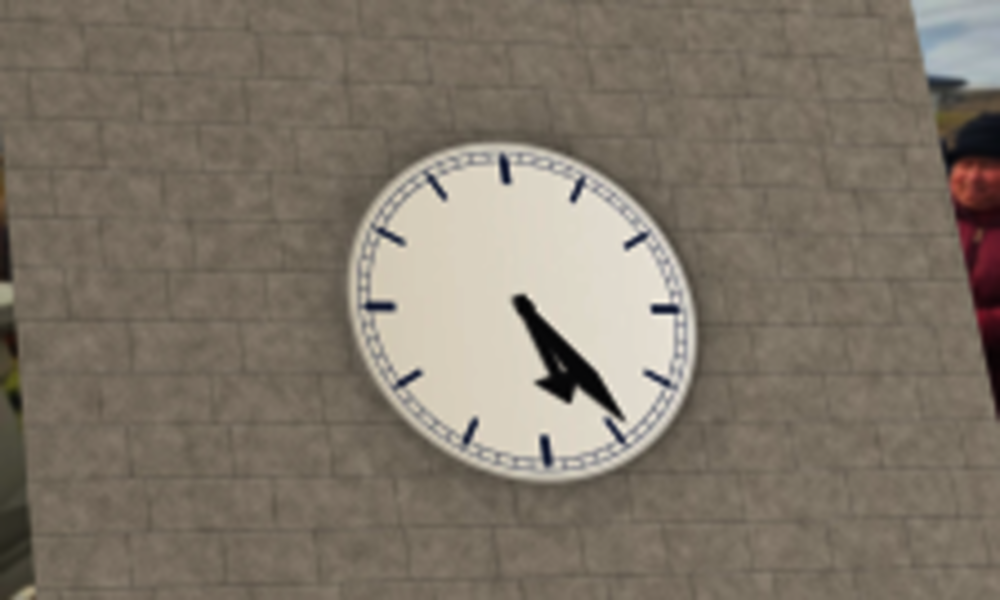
5.24
